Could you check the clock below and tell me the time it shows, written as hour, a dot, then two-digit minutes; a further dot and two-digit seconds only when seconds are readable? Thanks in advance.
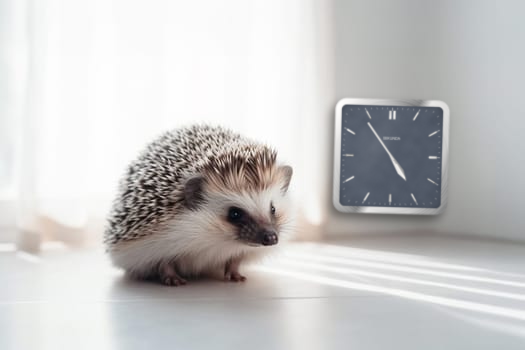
4.54
